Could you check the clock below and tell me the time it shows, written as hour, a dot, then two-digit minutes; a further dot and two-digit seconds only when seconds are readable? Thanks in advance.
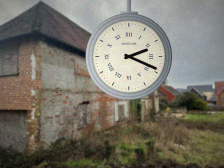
2.19
